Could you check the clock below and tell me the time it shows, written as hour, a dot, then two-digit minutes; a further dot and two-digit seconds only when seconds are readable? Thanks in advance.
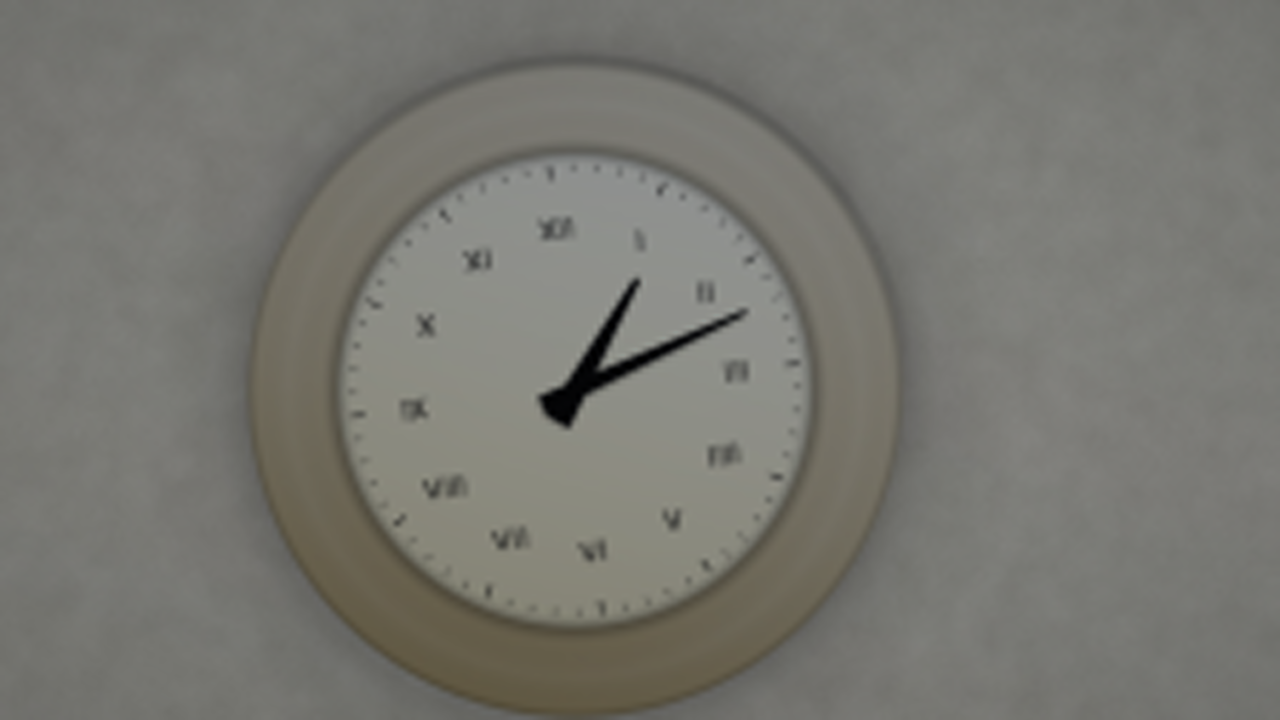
1.12
